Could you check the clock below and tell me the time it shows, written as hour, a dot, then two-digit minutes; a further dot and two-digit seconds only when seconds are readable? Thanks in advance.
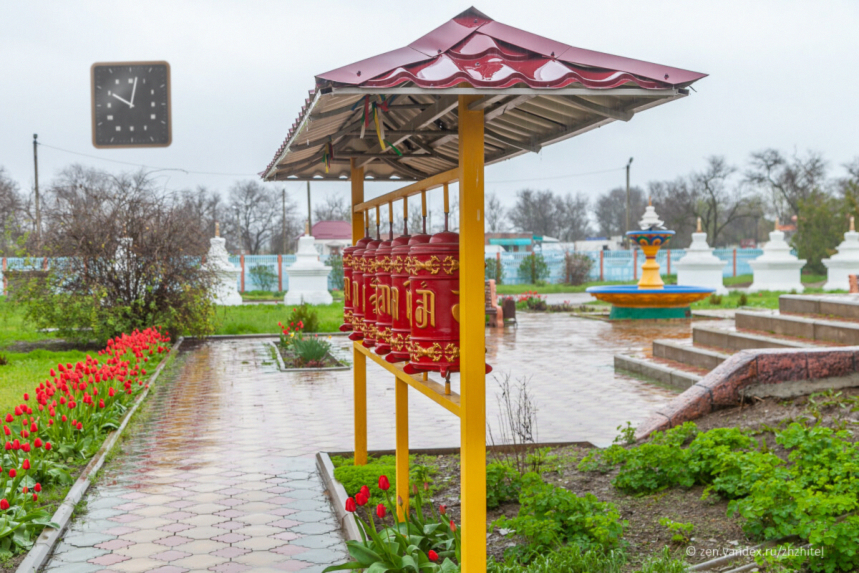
10.02
